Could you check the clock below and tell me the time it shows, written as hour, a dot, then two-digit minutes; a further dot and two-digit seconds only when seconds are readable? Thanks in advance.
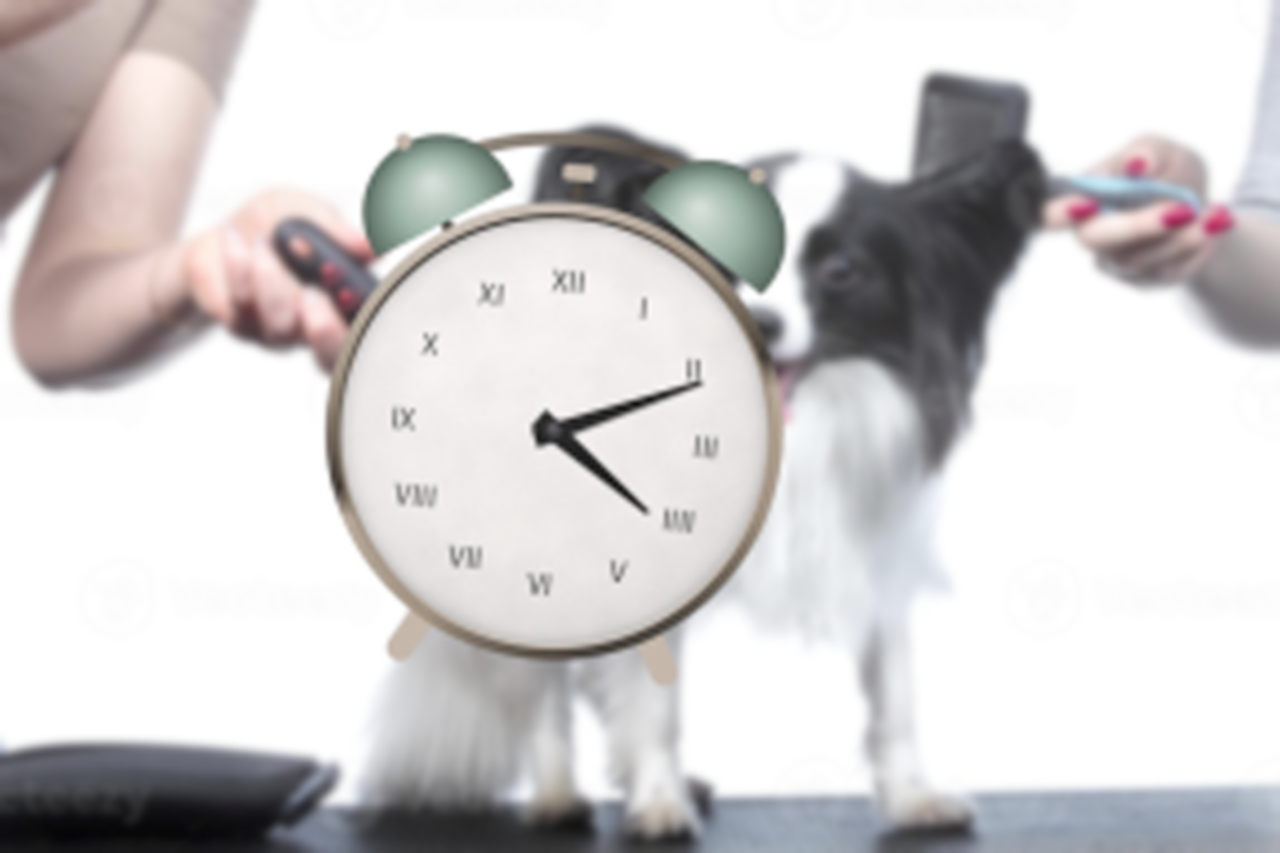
4.11
